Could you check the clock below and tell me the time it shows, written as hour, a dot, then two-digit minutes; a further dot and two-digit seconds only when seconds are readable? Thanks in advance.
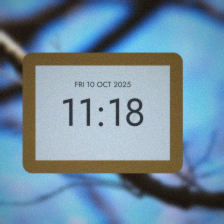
11.18
